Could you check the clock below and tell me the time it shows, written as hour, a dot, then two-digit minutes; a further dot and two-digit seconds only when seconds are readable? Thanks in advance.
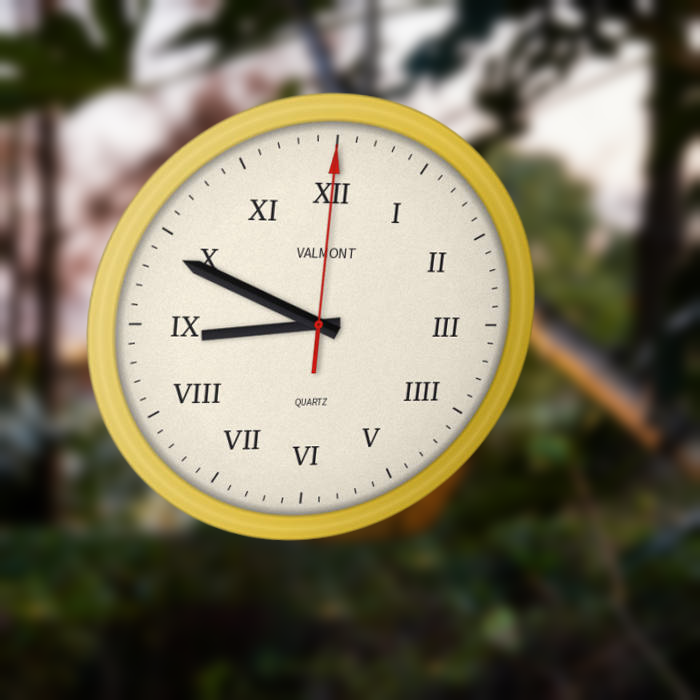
8.49.00
